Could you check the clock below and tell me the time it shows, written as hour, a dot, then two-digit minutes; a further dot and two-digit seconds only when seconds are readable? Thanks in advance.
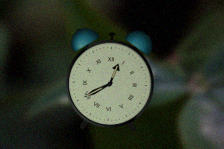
12.40
